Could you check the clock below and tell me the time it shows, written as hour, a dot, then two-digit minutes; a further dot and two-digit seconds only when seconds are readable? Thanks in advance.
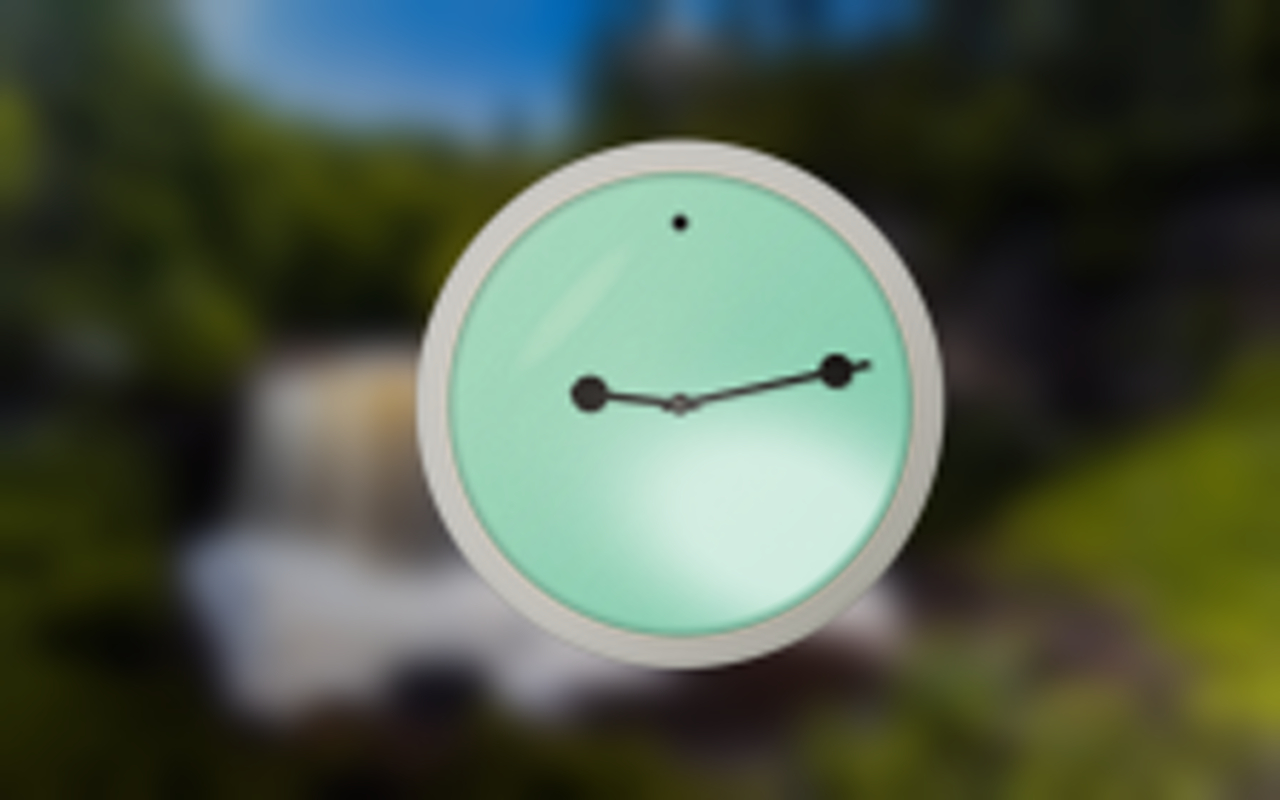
9.13
